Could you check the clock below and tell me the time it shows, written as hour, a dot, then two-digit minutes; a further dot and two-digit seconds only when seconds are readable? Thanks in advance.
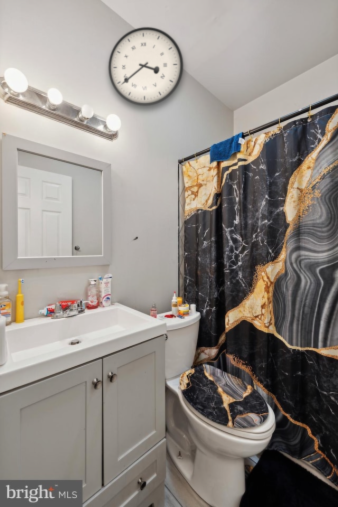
3.39
